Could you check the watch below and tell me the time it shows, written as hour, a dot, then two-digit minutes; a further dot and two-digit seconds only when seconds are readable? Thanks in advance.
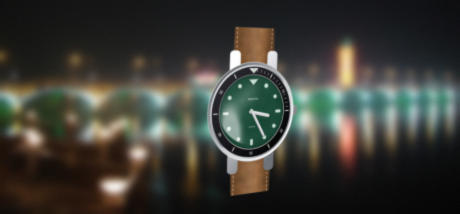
3.25
